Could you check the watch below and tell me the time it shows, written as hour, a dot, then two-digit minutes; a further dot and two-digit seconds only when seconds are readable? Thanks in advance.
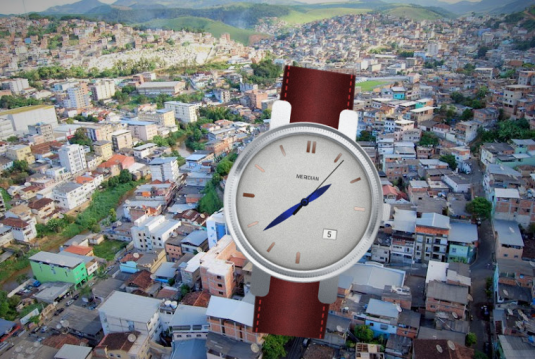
1.38.06
